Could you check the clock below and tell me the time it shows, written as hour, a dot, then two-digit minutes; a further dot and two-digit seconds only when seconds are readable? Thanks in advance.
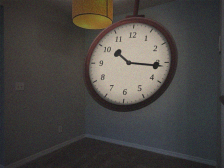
10.16
